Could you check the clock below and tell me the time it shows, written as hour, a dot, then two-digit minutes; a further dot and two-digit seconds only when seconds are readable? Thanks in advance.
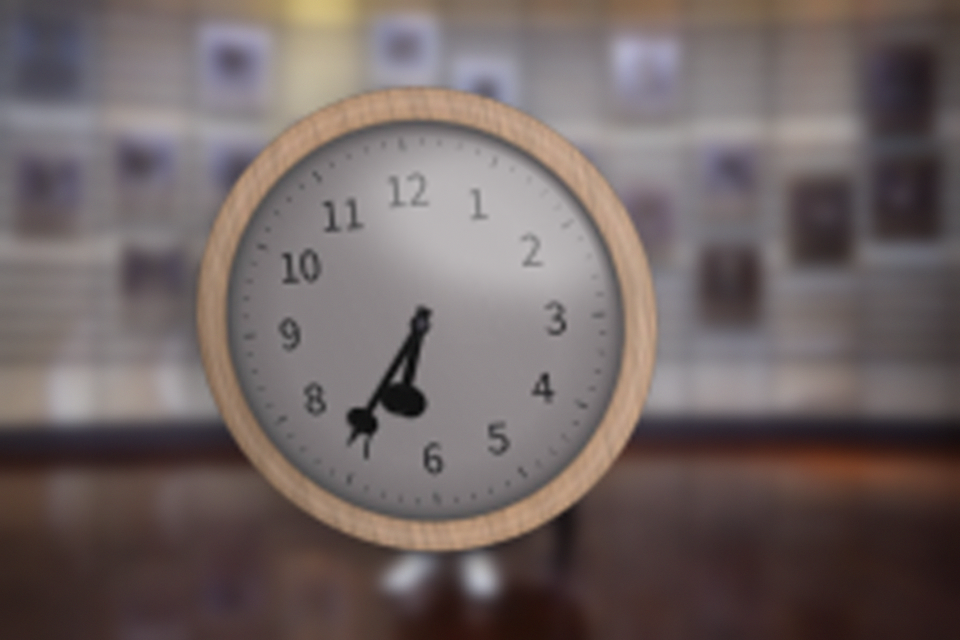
6.36
